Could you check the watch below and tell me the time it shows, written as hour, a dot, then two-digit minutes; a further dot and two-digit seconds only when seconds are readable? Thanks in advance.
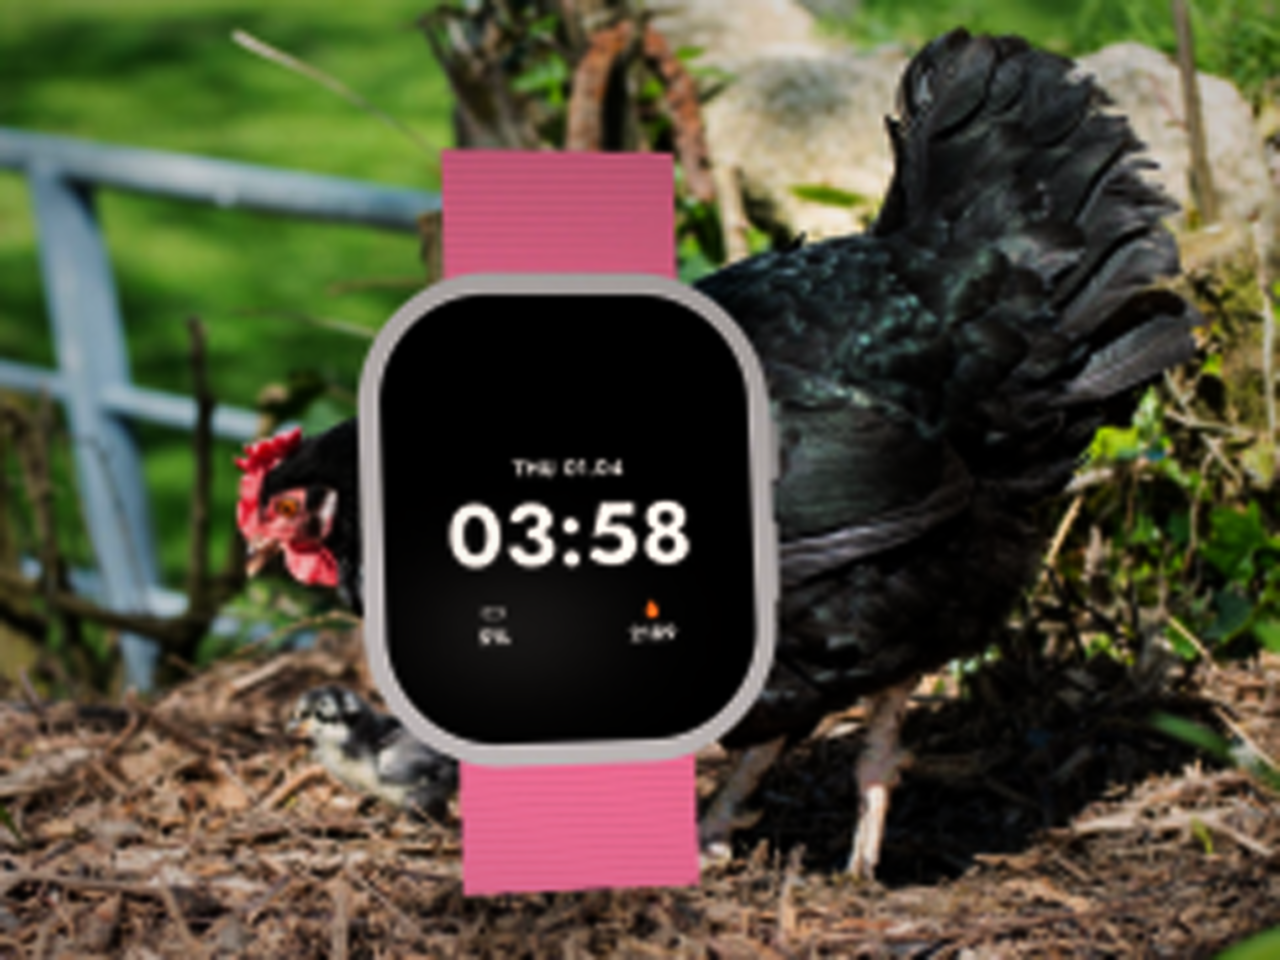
3.58
